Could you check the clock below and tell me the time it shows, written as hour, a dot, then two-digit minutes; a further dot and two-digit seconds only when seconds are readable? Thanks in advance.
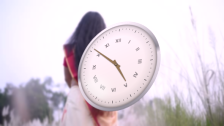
4.51
